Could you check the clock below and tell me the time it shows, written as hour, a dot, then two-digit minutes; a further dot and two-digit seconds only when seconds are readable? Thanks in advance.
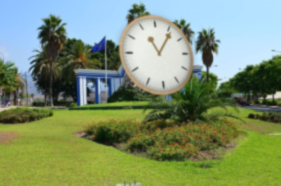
11.06
